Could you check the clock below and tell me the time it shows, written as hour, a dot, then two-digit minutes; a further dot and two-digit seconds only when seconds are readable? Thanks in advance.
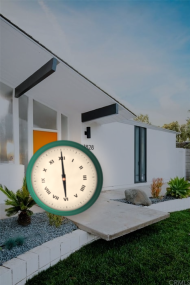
6.00
